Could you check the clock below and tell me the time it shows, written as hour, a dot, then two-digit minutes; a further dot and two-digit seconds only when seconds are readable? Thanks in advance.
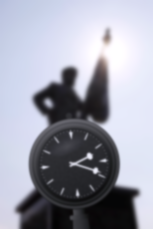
2.19
